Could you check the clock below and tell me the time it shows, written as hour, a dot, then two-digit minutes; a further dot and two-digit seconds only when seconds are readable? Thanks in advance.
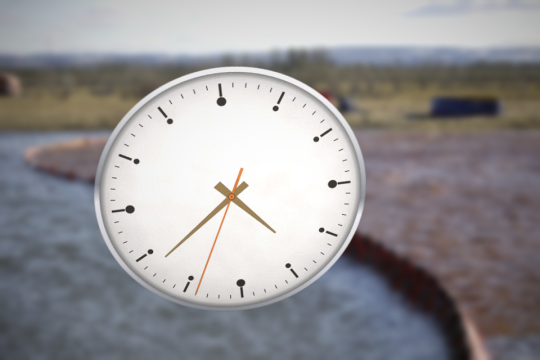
4.38.34
